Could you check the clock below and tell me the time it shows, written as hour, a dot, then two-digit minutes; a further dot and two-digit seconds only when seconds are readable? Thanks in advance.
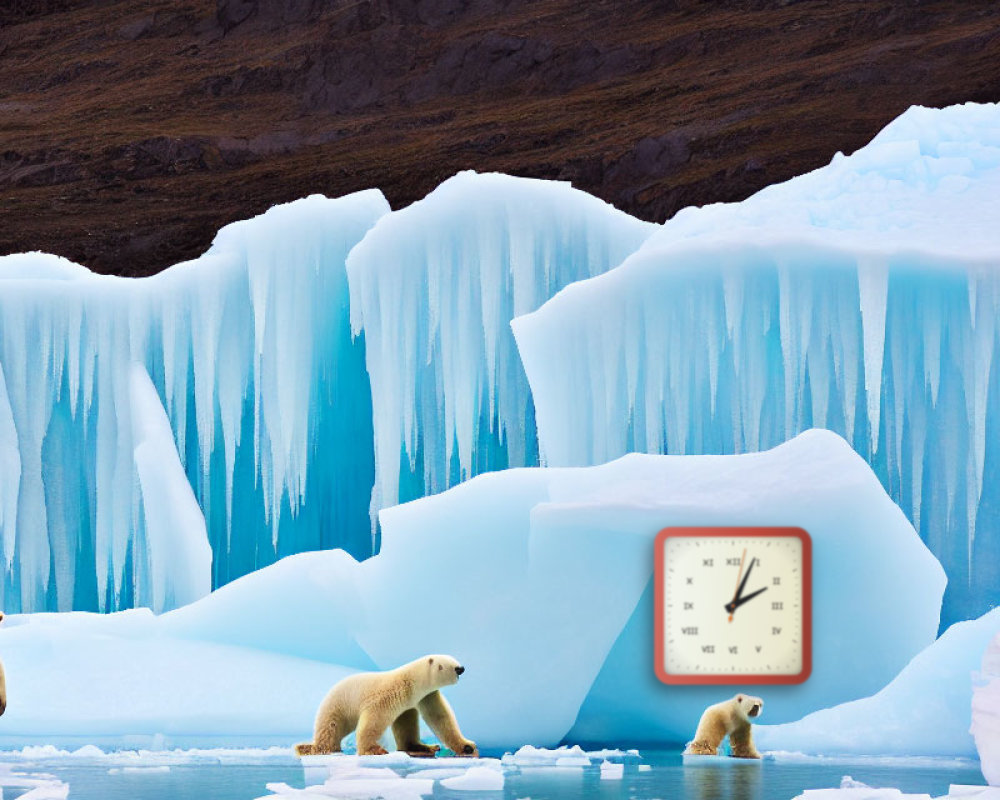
2.04.02
